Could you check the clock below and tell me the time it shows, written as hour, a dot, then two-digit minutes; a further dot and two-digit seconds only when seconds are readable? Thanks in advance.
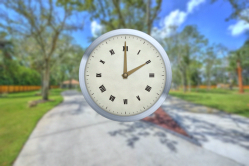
2.00
